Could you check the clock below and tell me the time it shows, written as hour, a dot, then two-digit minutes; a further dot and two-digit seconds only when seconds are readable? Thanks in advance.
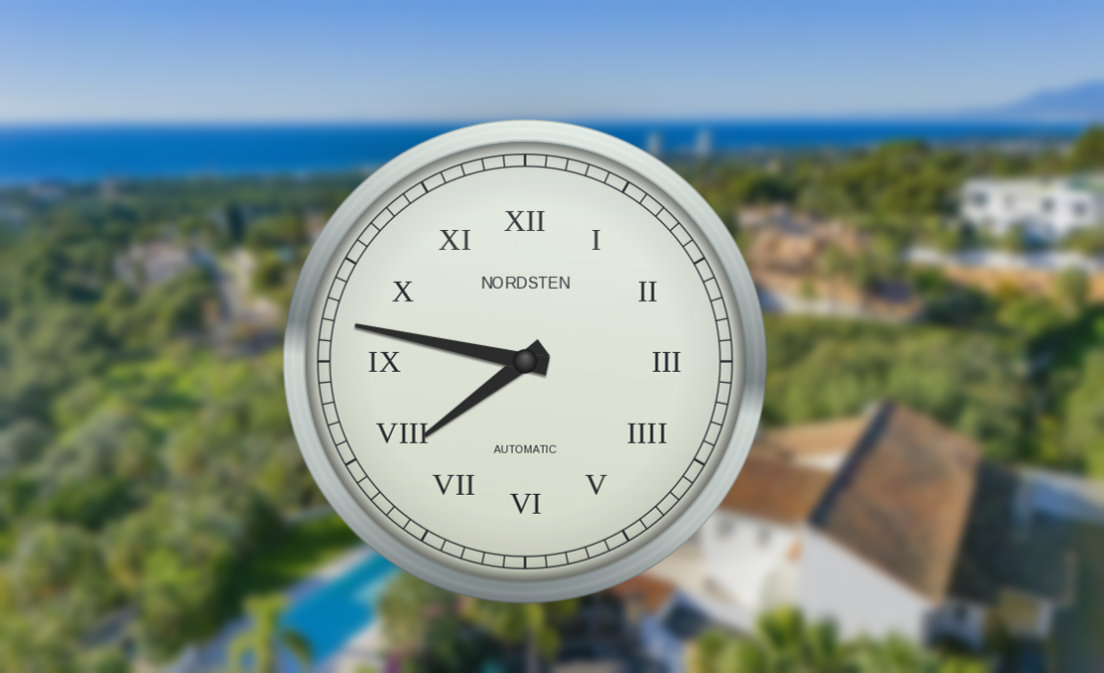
7.47
